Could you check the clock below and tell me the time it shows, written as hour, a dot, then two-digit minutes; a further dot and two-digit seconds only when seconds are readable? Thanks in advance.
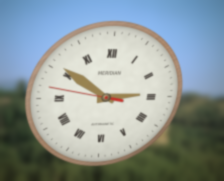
2.50.47
